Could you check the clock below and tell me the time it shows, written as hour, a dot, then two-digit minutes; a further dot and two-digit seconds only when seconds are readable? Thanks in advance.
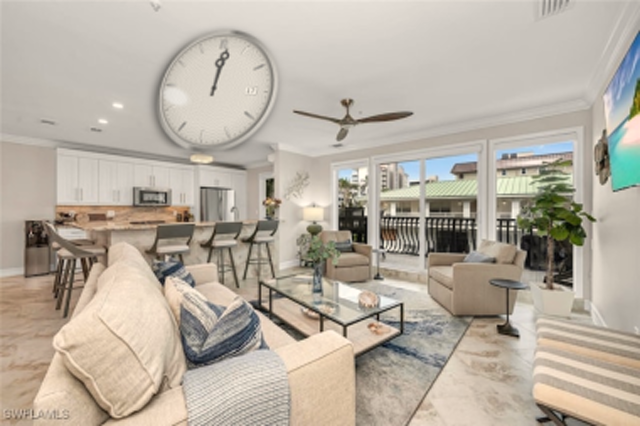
12.01
